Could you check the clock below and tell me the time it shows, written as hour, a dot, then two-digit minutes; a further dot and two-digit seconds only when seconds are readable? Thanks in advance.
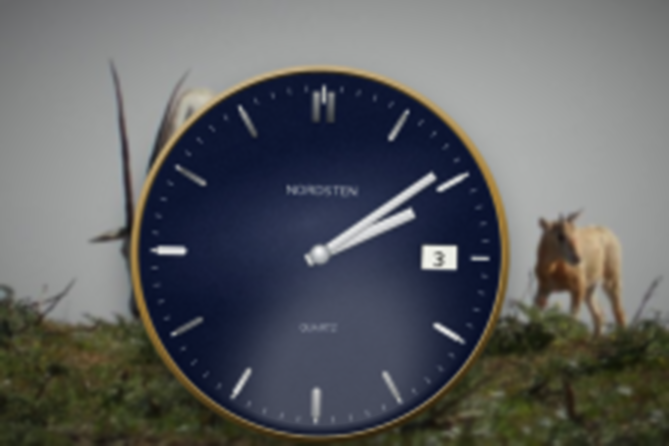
2.09
